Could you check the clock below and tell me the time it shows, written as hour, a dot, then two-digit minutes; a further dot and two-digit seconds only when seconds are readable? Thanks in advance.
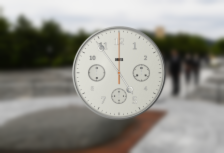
4.54
